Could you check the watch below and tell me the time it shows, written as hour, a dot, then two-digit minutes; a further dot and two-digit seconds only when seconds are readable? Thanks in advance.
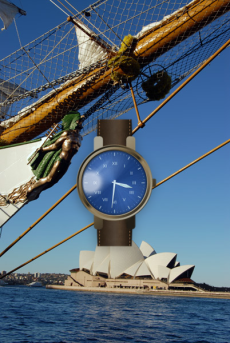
3.31
